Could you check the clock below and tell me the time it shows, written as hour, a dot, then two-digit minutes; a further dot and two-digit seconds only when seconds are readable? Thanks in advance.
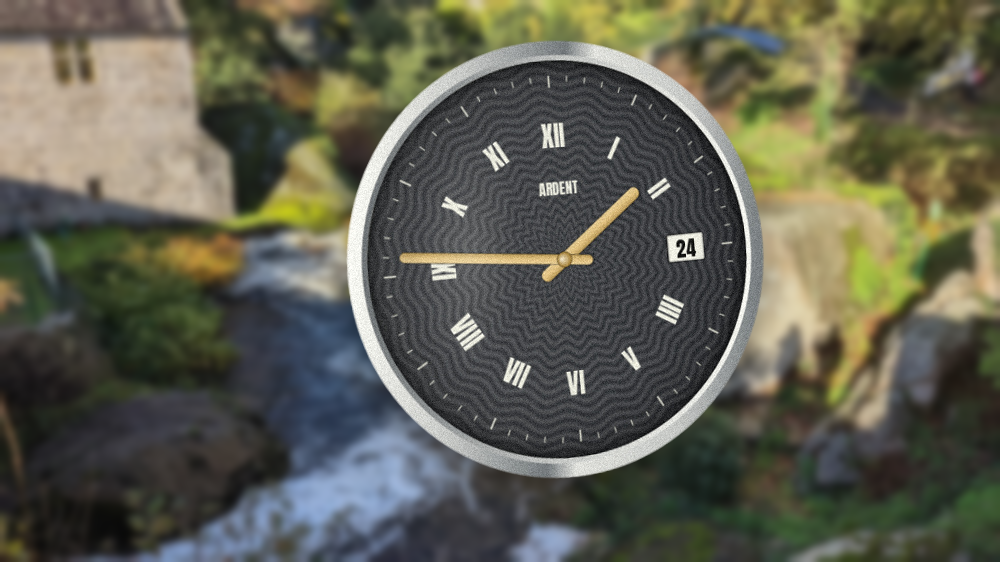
1.46
